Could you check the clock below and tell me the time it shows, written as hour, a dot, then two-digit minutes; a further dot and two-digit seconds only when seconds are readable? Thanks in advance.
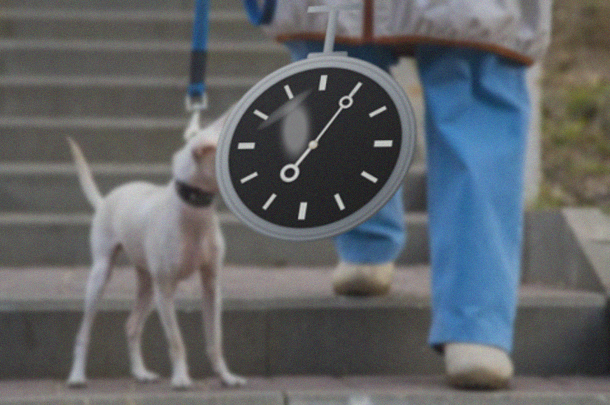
7.05
